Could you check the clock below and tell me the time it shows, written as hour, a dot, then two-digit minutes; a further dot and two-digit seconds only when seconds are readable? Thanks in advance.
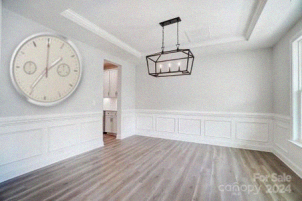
1.36
